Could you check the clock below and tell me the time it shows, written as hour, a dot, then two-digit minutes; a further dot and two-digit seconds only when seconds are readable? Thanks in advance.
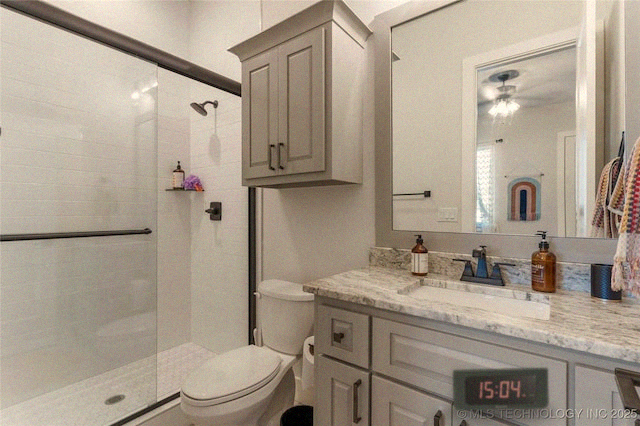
15.04
